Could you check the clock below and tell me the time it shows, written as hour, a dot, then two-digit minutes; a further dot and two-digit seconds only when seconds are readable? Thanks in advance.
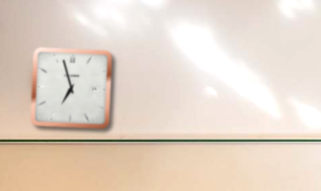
6.57
